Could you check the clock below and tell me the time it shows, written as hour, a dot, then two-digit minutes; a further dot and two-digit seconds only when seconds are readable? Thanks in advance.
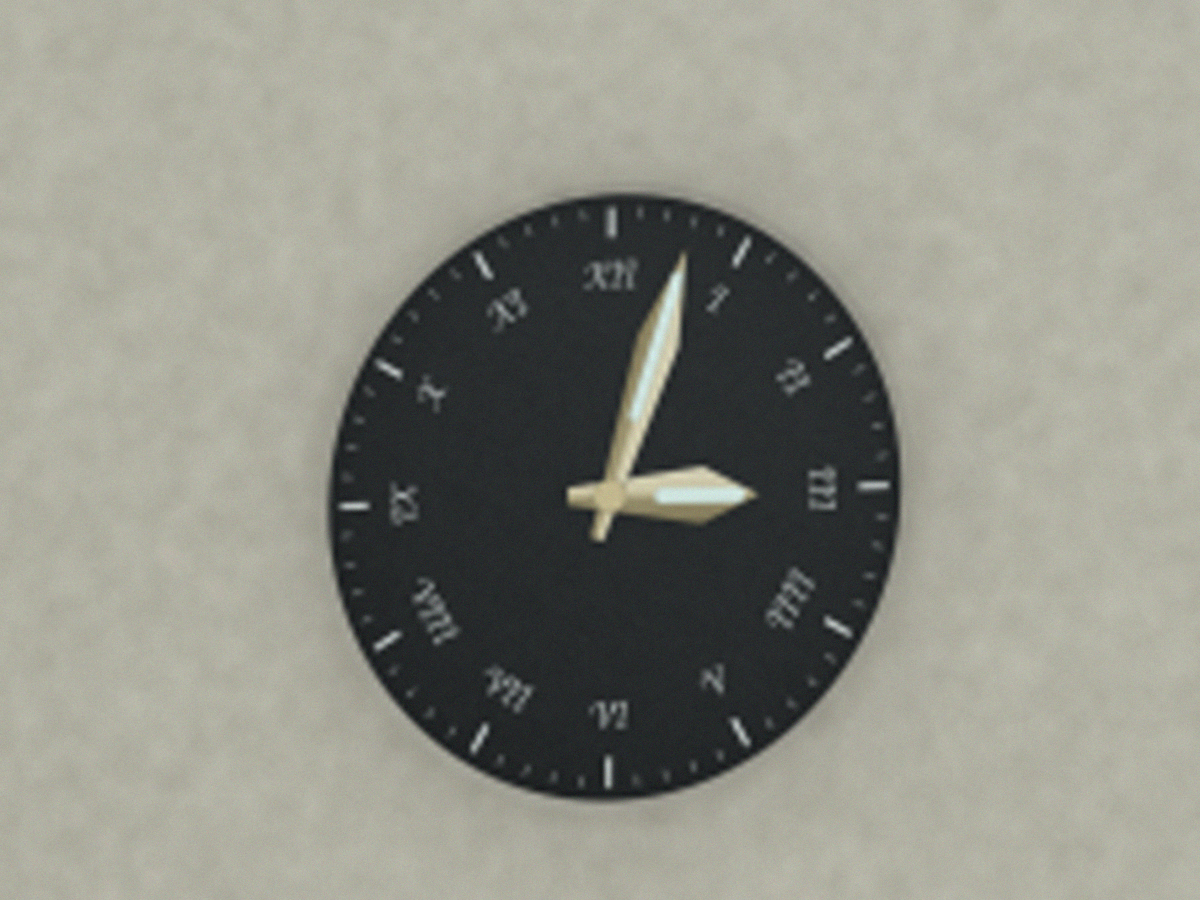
3.03
